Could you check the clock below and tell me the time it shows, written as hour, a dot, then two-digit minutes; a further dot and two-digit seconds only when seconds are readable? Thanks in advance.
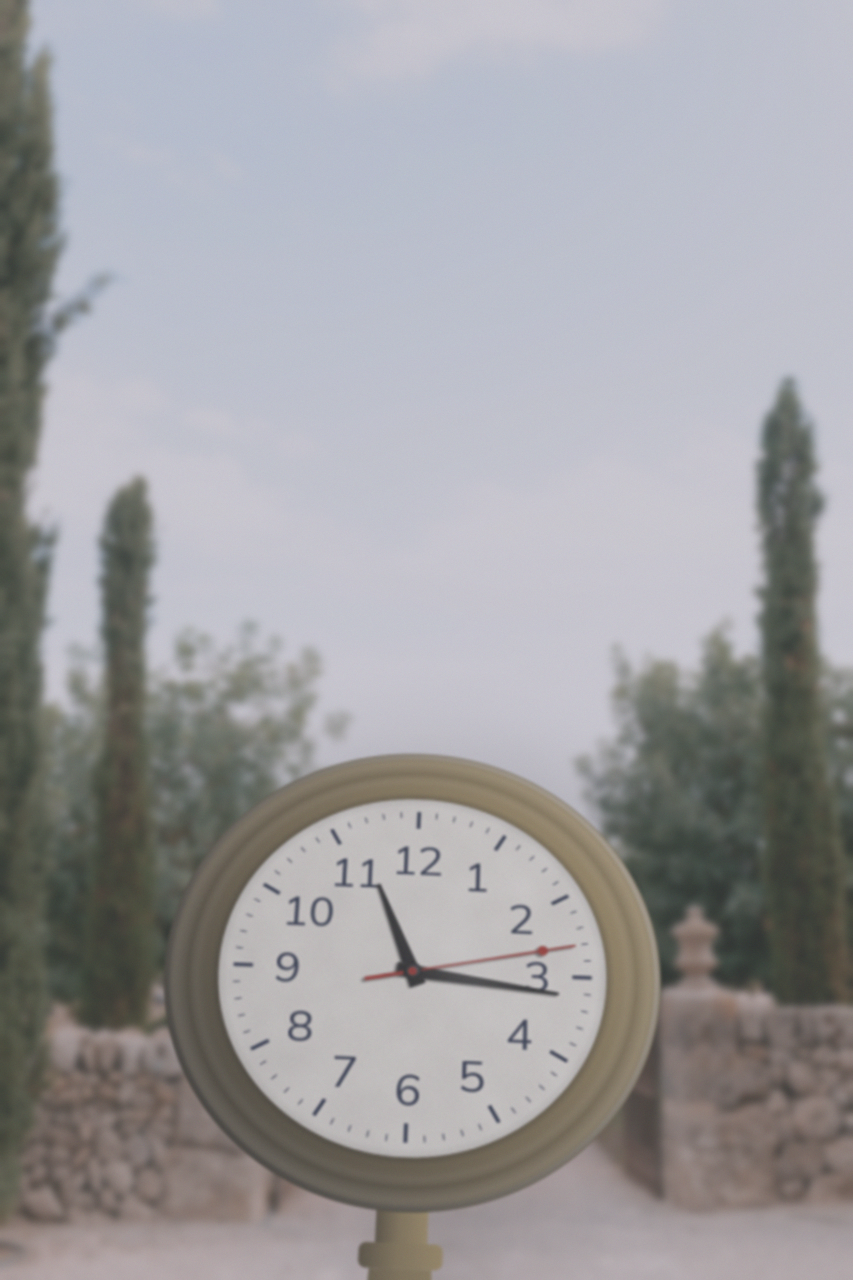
11.16.13
